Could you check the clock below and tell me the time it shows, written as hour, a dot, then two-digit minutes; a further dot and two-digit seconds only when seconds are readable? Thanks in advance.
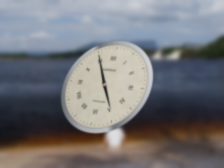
4.55
